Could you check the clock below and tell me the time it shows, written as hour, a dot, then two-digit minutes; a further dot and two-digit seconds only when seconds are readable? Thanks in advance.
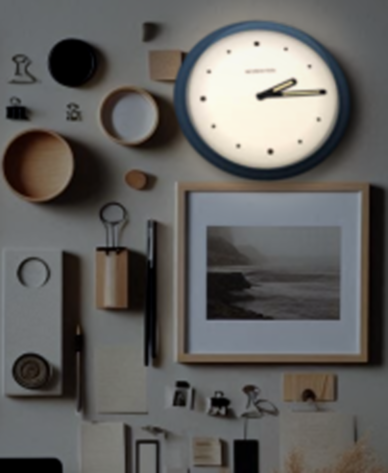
2.15
